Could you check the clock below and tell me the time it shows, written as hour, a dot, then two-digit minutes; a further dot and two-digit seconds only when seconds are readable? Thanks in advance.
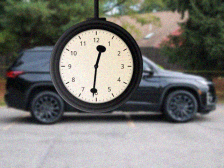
12.31
